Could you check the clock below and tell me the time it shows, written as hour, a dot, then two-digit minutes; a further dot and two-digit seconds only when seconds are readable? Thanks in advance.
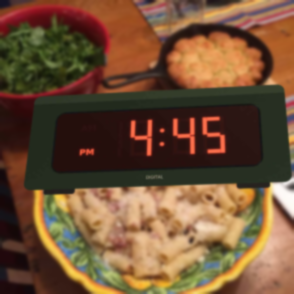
4.45
